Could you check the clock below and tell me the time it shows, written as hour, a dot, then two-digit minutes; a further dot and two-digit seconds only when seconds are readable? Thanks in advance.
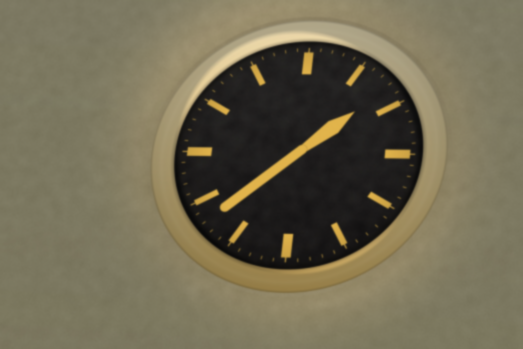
1.38
